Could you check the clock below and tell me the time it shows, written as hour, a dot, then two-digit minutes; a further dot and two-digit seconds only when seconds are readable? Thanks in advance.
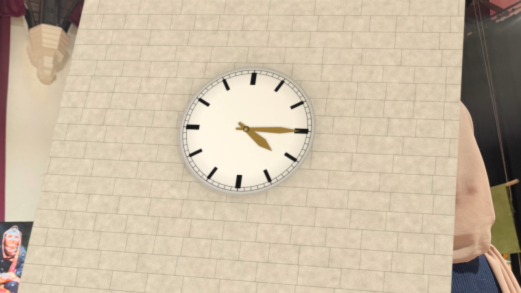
4.15
